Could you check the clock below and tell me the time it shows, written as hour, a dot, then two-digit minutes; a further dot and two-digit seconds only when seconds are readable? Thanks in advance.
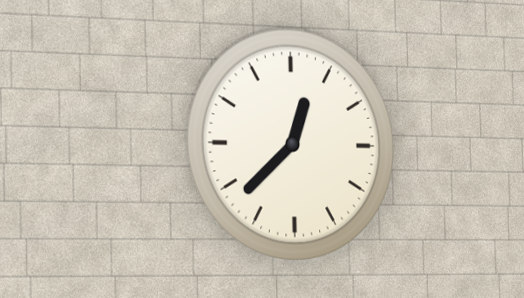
12.38
